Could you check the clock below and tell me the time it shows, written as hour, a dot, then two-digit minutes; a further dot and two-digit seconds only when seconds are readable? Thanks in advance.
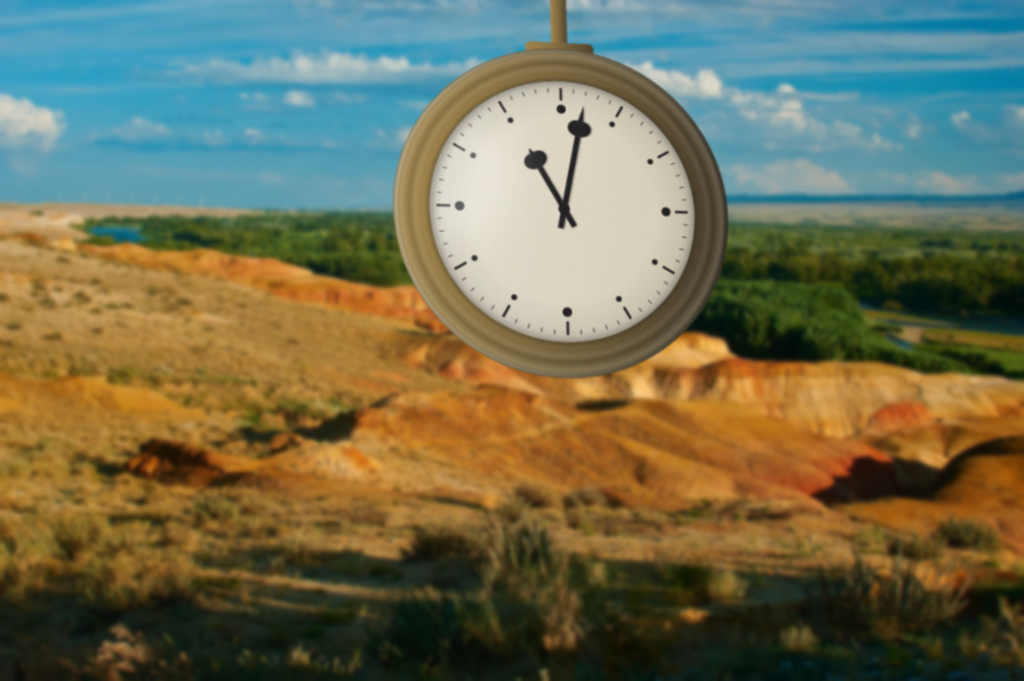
11.02
